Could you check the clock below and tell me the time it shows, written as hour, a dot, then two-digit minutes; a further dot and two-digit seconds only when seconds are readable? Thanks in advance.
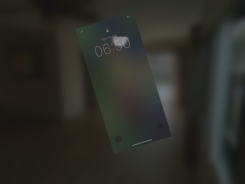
6.50
